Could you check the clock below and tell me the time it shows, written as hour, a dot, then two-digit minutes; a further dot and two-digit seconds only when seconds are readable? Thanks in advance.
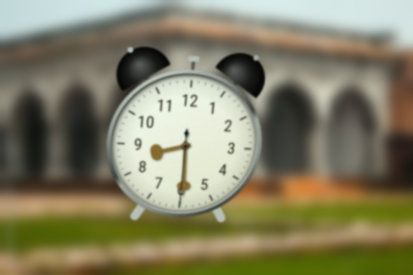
8.29.30
